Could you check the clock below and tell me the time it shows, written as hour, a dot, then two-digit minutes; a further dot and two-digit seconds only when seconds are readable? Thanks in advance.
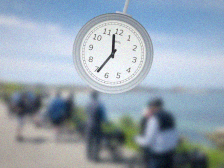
11.34
